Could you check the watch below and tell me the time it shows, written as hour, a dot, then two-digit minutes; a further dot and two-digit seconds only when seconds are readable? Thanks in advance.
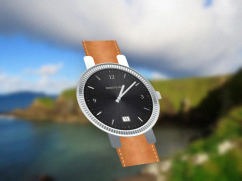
1.09
